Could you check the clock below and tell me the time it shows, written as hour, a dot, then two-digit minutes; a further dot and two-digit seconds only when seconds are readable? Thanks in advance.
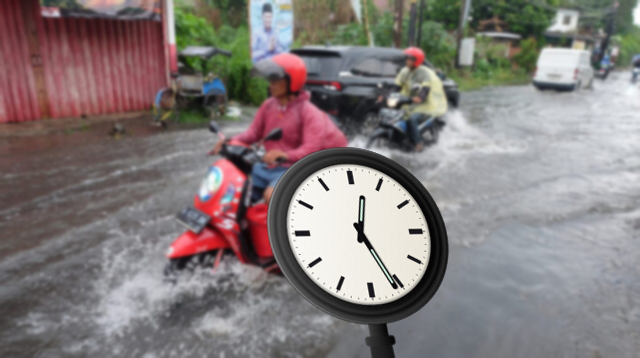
12.26
